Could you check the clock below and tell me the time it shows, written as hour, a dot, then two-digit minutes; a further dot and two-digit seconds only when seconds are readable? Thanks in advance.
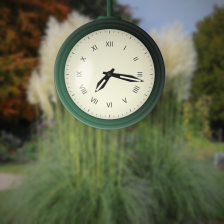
7.17
